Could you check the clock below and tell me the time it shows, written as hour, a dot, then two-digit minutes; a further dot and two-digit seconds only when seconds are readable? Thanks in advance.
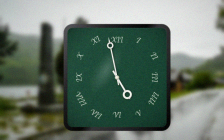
4.58
